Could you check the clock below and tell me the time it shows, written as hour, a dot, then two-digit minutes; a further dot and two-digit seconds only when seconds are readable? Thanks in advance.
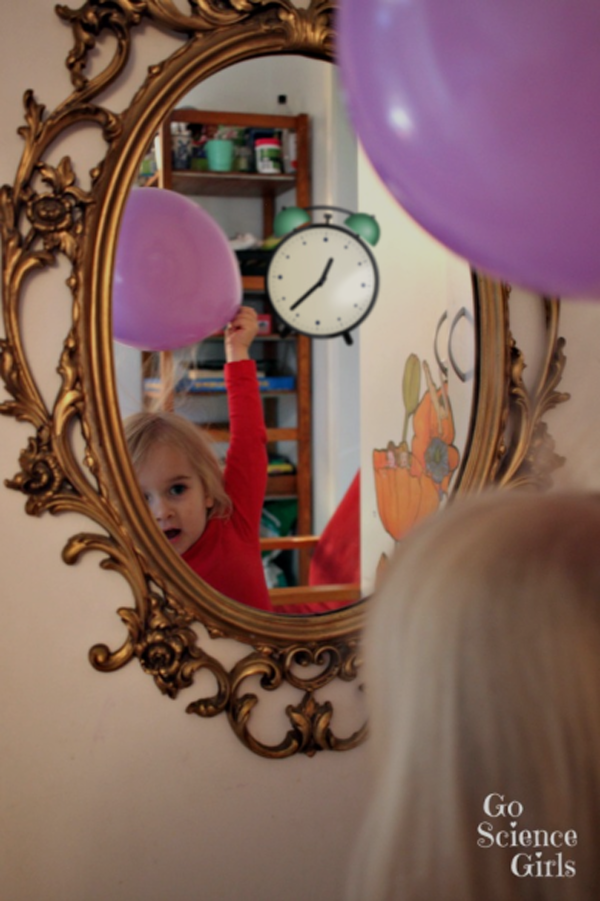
12.37
